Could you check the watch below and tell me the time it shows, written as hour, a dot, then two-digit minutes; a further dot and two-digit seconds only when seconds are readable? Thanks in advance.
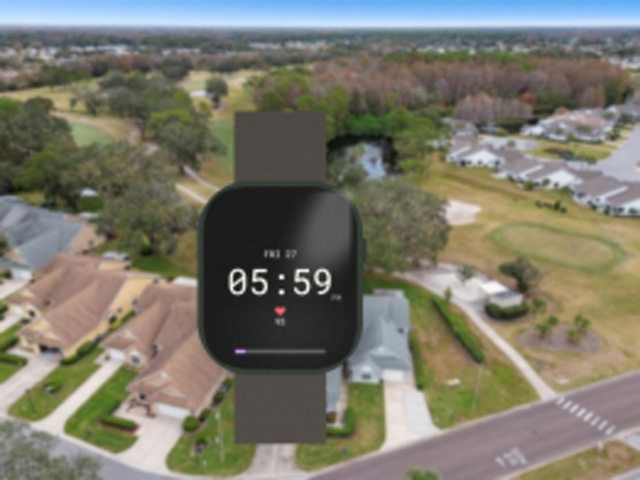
5.59
